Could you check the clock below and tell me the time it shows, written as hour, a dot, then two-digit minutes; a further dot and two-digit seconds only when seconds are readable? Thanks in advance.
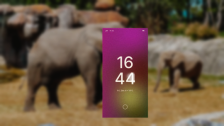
16.44
